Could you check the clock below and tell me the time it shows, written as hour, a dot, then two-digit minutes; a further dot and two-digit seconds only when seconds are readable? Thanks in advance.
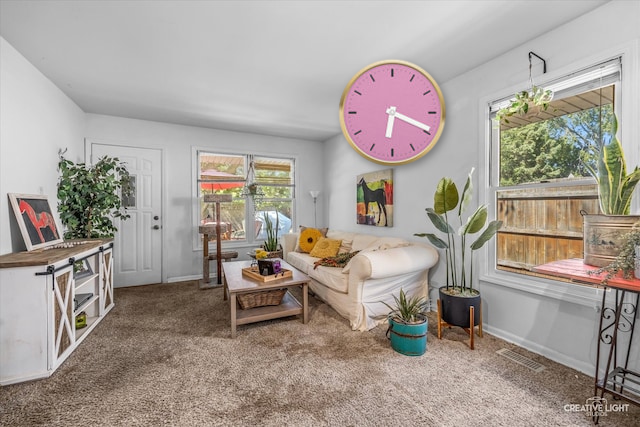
6.19
